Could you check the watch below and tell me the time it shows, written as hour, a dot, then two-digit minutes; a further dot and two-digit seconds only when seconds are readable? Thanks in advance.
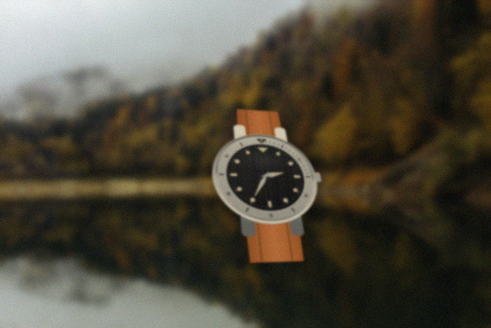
2.35
